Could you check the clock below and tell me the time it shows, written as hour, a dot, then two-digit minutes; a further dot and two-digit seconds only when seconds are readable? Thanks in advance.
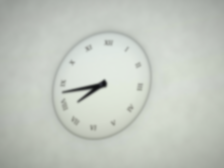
7.43
